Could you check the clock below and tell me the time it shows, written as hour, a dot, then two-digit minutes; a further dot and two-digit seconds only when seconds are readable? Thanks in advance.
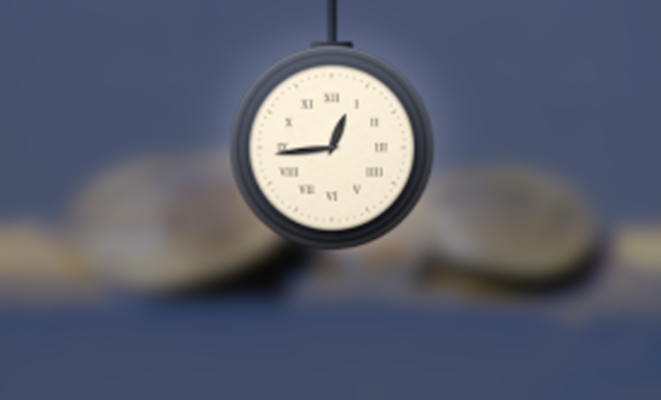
12.44
